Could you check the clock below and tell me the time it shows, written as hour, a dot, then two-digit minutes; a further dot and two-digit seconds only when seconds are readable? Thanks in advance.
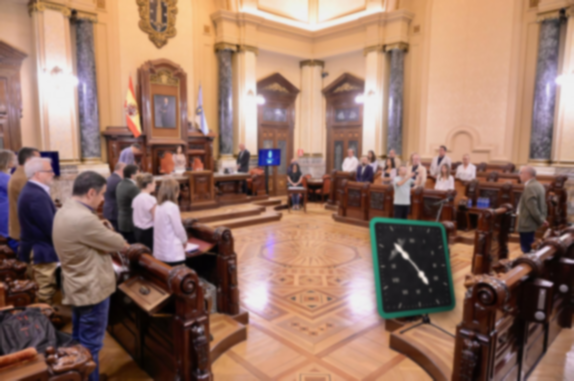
4.53
